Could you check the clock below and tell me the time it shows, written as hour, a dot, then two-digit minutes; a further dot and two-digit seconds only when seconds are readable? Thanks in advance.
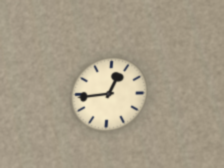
12.44
